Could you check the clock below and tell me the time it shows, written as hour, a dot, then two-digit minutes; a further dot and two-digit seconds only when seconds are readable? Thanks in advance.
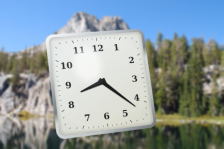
8.22
